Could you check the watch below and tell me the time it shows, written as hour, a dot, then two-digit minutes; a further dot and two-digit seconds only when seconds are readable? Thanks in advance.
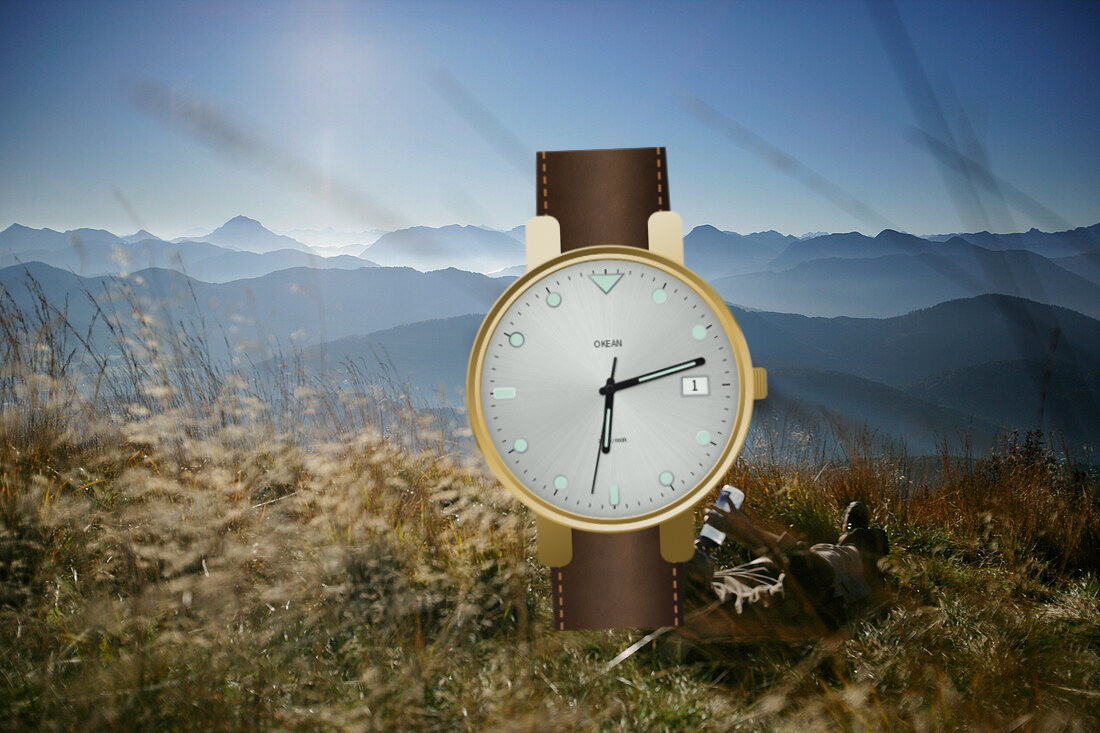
6.12.32
